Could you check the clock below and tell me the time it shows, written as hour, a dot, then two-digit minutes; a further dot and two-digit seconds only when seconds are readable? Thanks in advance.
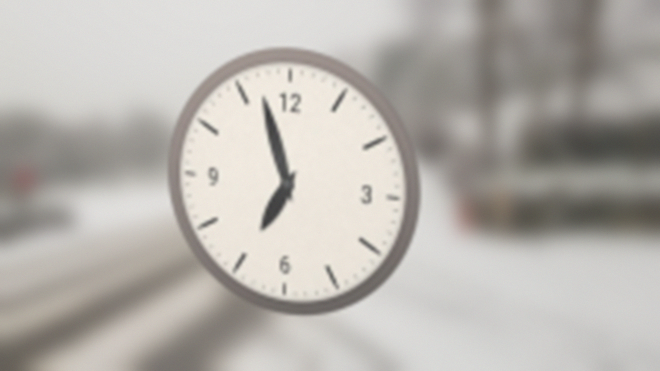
6.57
